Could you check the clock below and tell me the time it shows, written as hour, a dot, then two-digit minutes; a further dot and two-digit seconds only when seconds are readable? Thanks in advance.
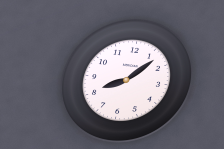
8.07
